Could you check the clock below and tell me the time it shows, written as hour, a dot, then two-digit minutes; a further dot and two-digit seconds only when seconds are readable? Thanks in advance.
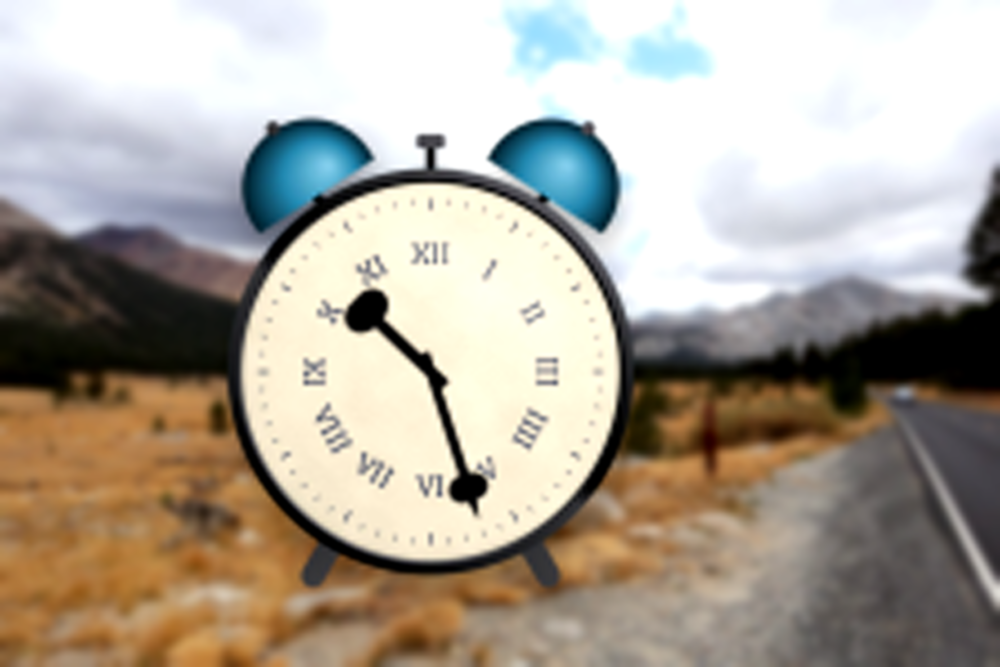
10.27
